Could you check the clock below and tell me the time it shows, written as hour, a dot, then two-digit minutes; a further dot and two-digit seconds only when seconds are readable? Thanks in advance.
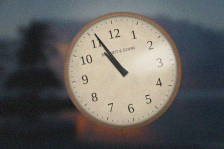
10.56
